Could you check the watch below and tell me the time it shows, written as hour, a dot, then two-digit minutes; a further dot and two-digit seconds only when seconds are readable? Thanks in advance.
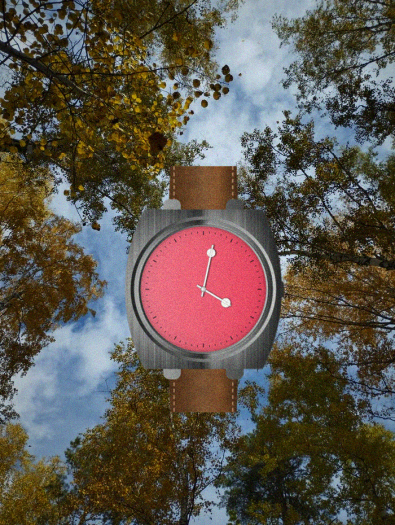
4.02
